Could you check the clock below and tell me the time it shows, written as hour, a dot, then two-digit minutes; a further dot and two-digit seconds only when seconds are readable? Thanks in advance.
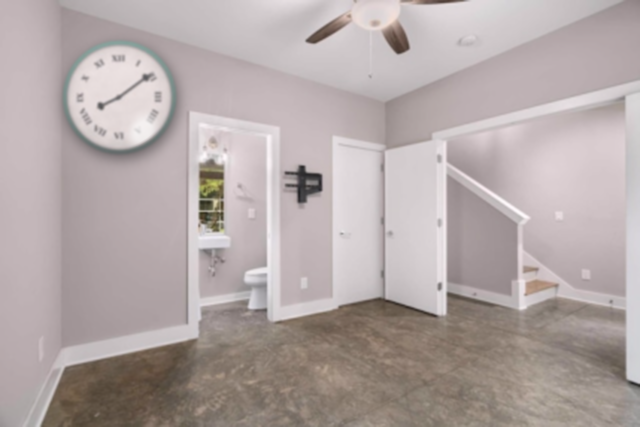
8.09
